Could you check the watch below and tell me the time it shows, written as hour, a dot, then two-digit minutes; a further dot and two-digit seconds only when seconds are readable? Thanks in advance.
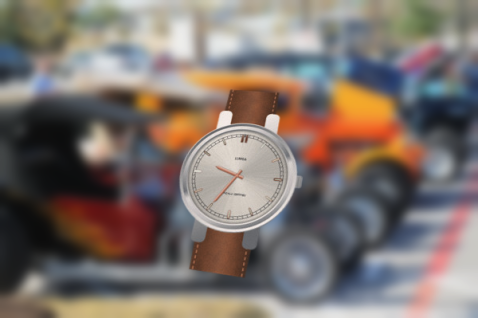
9.35
